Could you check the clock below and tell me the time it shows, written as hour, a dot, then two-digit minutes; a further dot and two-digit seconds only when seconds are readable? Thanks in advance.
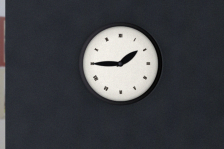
1.45
